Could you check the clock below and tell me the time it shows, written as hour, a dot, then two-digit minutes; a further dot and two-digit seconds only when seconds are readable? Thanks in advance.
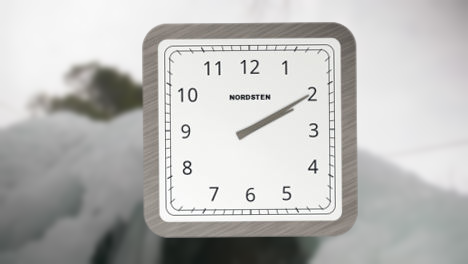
2.10
